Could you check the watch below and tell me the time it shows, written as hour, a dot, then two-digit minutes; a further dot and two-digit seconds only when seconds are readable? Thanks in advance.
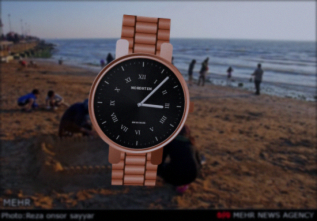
3.07
